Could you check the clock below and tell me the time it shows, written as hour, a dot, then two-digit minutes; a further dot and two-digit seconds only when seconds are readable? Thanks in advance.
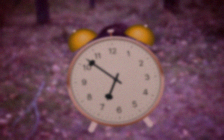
6.52
